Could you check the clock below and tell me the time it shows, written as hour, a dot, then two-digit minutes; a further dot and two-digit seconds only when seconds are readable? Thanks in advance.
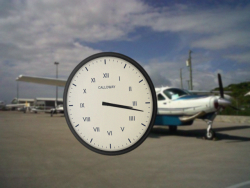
3.17
